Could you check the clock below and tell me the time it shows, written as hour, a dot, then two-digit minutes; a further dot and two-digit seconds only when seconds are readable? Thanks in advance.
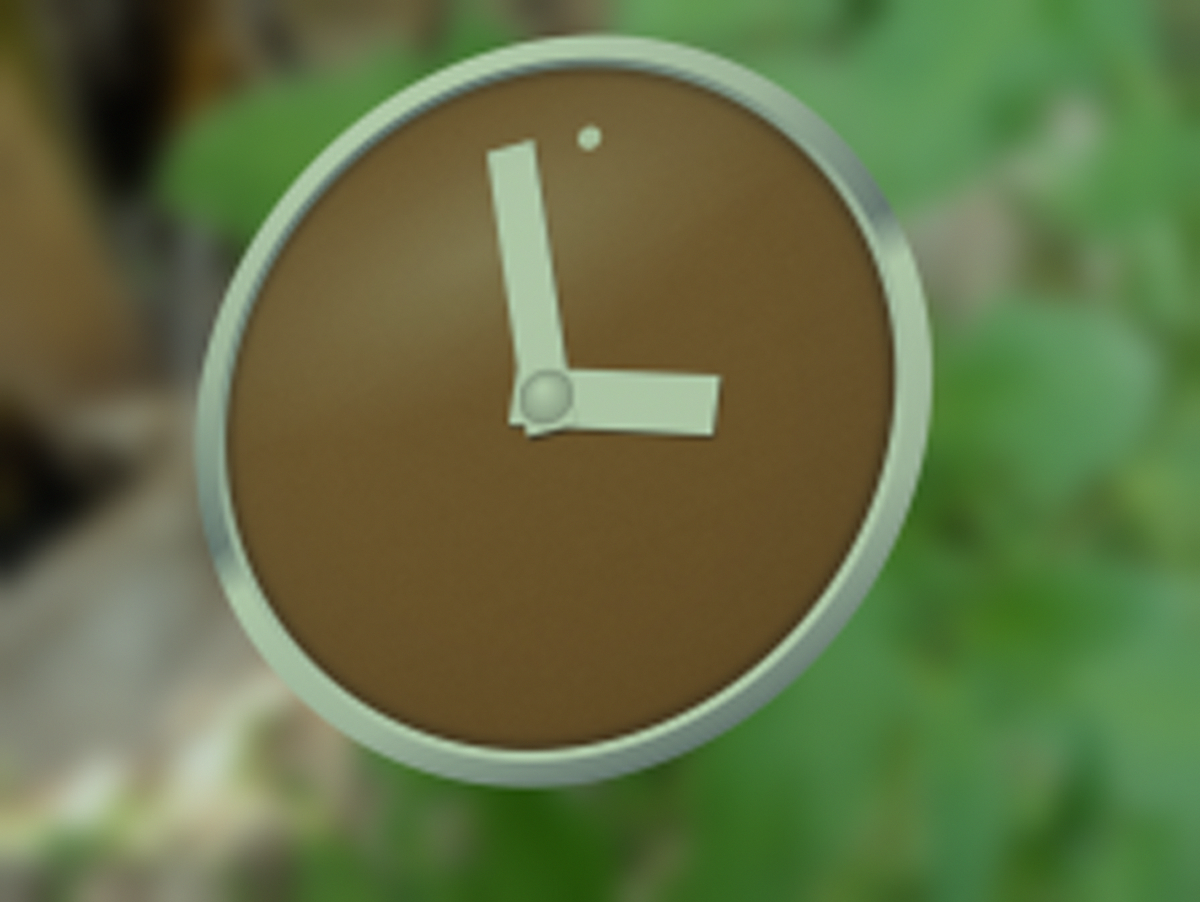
2.57
